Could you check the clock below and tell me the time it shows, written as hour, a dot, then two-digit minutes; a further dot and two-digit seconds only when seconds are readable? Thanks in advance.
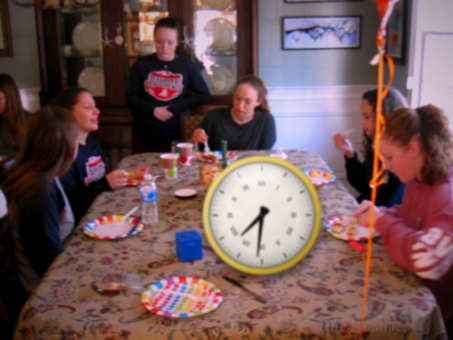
7.31
